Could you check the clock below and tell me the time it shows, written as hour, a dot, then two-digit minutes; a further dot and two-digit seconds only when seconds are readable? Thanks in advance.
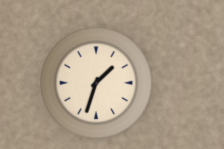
1.33
